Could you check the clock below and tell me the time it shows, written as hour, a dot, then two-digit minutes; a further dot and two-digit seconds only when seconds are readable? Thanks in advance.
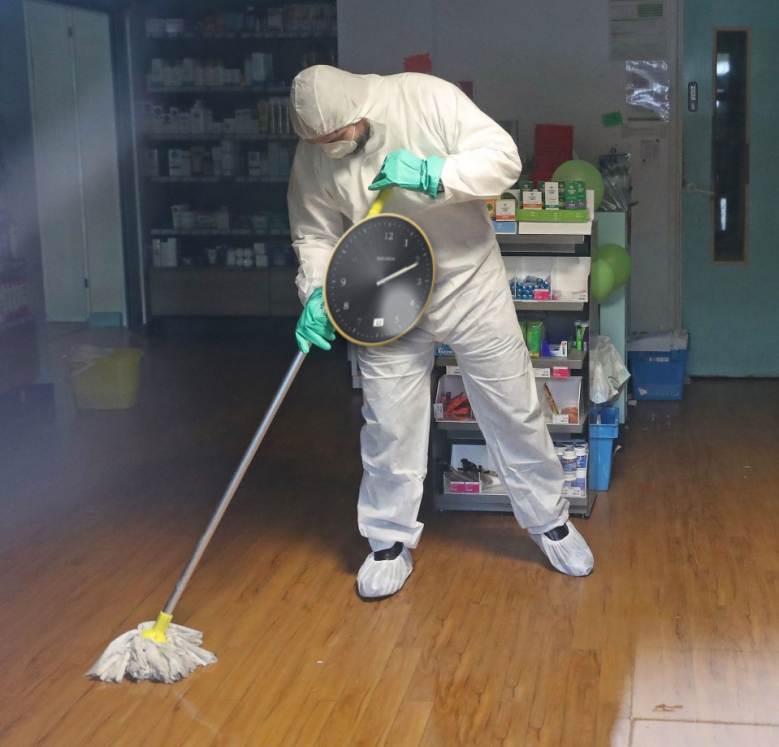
2.11
